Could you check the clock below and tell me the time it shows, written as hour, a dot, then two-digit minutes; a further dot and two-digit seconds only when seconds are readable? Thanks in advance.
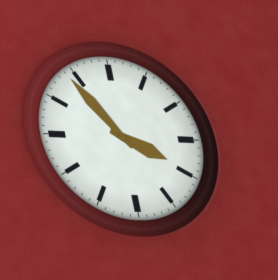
3.54
